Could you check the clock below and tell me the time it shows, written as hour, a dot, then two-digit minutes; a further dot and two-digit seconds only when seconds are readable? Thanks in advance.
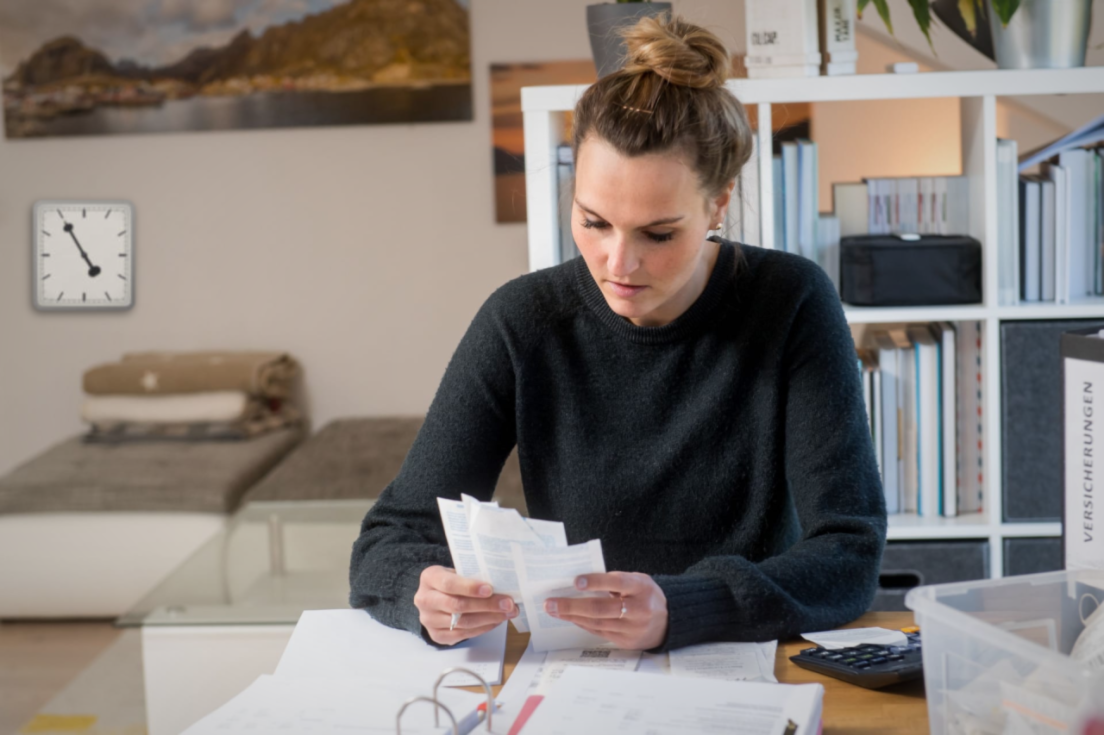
4.55
